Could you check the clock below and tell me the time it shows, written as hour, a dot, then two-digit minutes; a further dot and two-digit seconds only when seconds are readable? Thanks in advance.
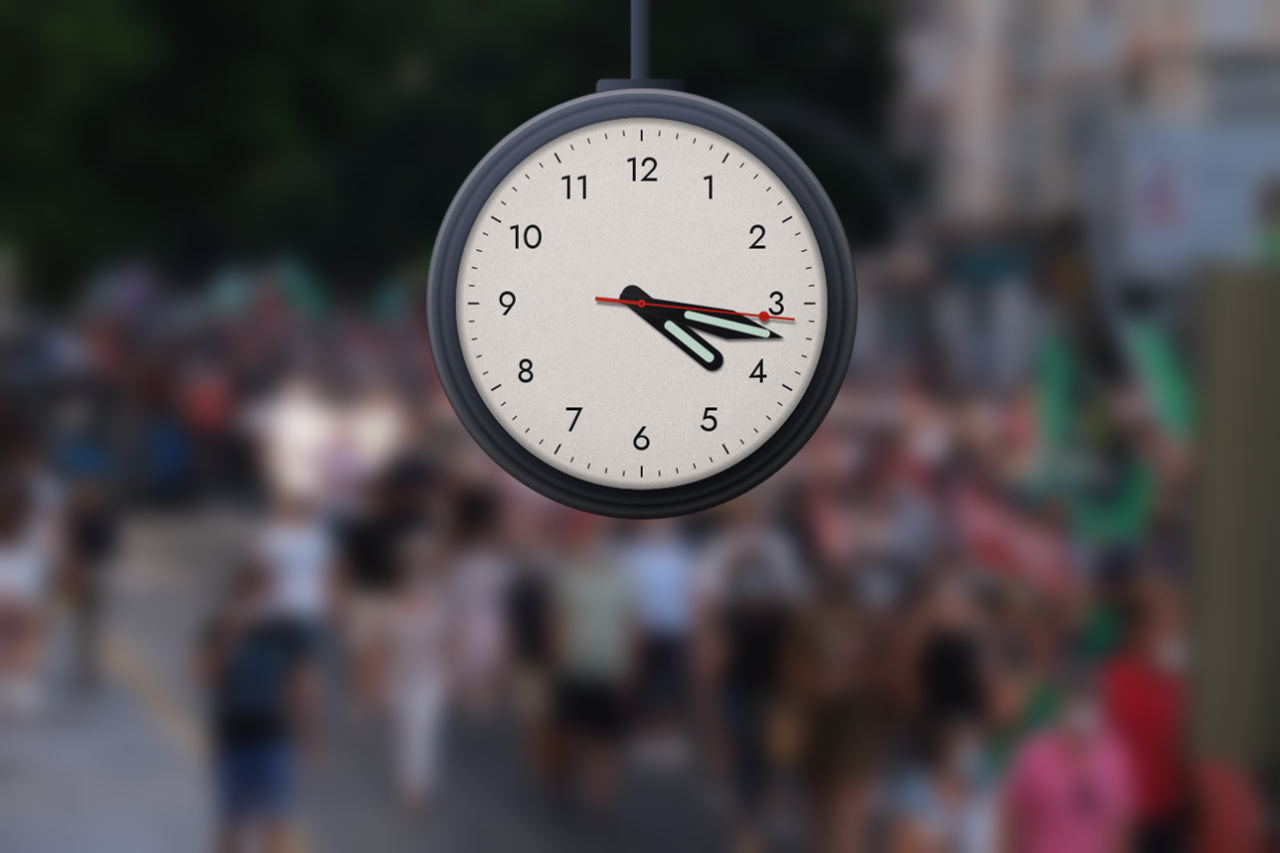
4.17.16
